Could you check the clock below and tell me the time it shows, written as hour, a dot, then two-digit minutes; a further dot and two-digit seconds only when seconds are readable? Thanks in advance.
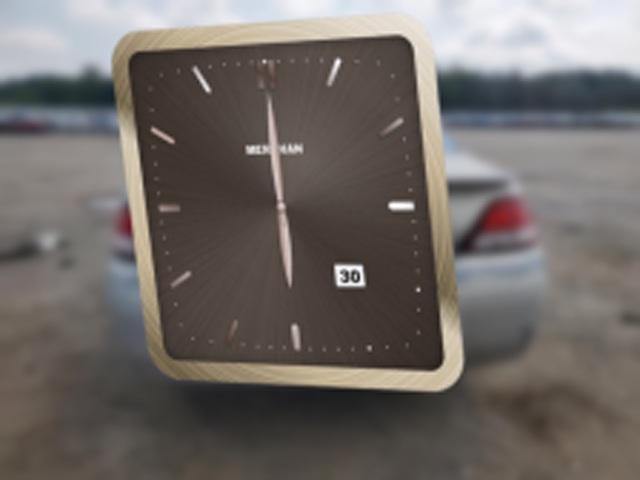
6.00
